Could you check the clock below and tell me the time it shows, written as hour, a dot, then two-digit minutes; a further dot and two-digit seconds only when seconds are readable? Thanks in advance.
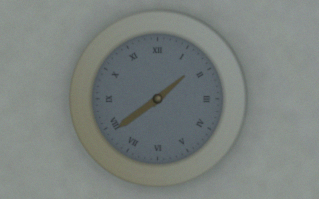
1.39
